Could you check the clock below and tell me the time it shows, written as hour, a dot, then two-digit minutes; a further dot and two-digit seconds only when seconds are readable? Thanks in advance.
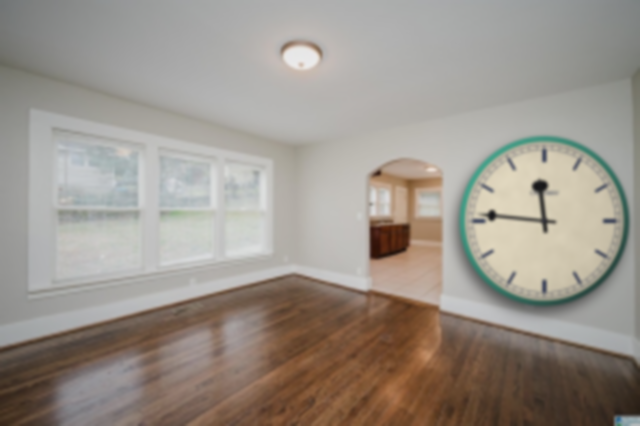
11.46
